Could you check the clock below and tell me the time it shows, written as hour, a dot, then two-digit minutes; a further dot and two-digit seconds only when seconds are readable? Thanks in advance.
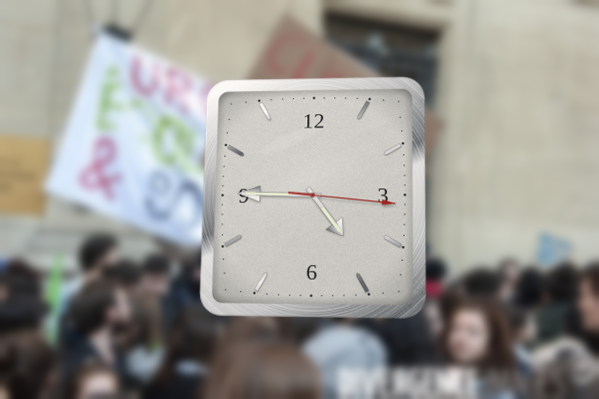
4.45.16
